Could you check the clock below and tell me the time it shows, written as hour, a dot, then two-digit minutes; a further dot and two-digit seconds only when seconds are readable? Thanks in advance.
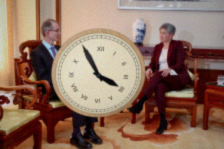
3.55
